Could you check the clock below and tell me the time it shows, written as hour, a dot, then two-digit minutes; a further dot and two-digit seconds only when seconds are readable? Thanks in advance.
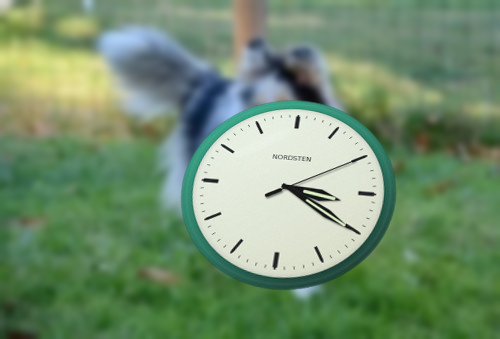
3.20.10
